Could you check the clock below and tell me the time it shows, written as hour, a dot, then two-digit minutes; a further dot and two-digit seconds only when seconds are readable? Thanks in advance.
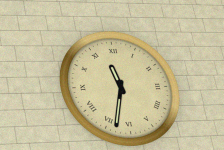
11.33
